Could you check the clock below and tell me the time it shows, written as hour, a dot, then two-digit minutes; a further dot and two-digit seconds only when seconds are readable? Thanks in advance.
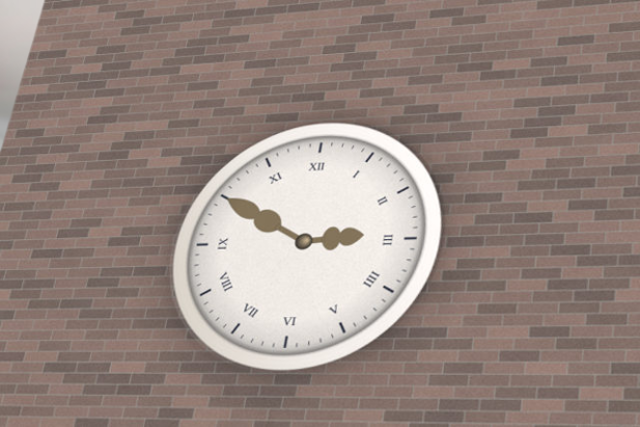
2.50
